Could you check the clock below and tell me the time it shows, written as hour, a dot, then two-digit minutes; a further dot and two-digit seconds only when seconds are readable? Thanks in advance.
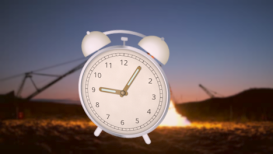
9.05
